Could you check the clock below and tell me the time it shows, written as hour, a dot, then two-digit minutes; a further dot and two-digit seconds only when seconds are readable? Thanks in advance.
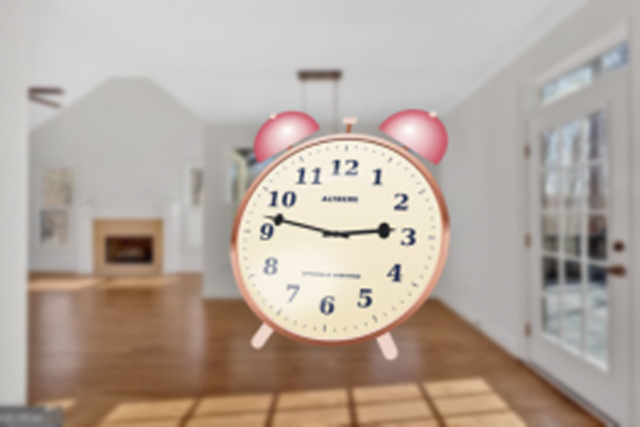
2.47
